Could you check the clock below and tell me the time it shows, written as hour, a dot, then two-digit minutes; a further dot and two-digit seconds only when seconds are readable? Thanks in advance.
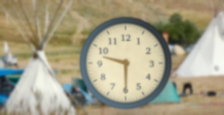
9.30
